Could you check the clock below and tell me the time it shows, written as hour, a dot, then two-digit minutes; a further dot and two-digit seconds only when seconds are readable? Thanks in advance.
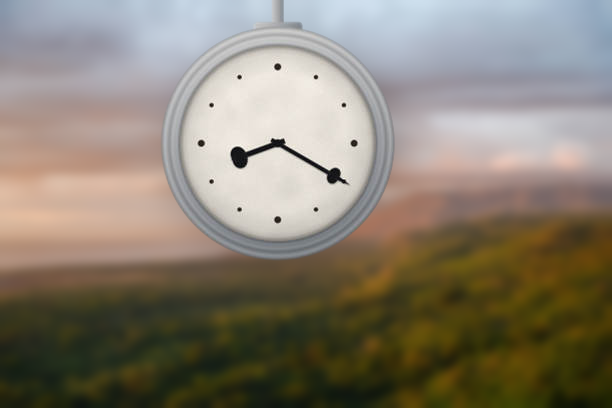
8.20
